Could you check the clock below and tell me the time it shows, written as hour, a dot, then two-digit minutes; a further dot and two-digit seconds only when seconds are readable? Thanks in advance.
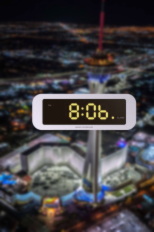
8.06
